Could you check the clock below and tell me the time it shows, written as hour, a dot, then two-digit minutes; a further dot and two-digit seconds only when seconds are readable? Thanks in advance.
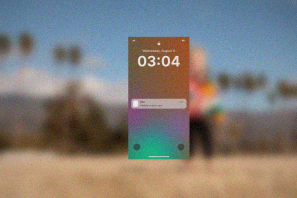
3.04
